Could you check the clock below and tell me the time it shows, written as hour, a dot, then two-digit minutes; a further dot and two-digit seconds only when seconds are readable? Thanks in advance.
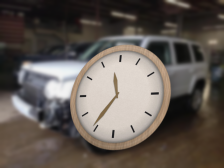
11.36
